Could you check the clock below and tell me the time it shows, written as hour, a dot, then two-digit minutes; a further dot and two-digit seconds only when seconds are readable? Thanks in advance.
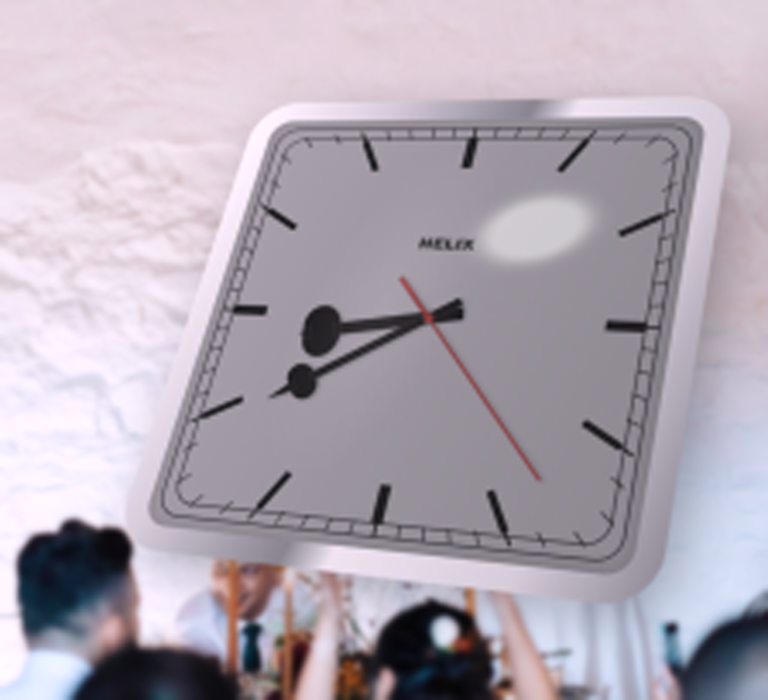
8.39.23
